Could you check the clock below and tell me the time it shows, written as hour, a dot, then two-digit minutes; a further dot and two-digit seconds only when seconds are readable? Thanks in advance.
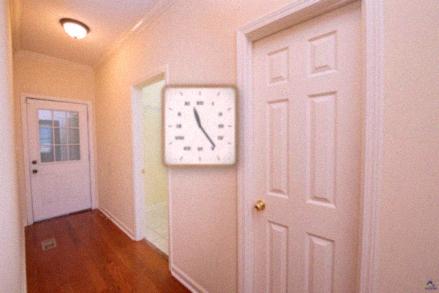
11.24
